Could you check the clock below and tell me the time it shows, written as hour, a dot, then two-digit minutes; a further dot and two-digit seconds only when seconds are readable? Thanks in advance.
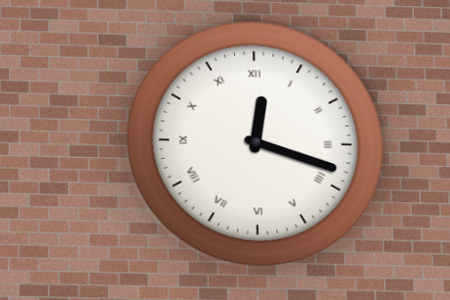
12.18
